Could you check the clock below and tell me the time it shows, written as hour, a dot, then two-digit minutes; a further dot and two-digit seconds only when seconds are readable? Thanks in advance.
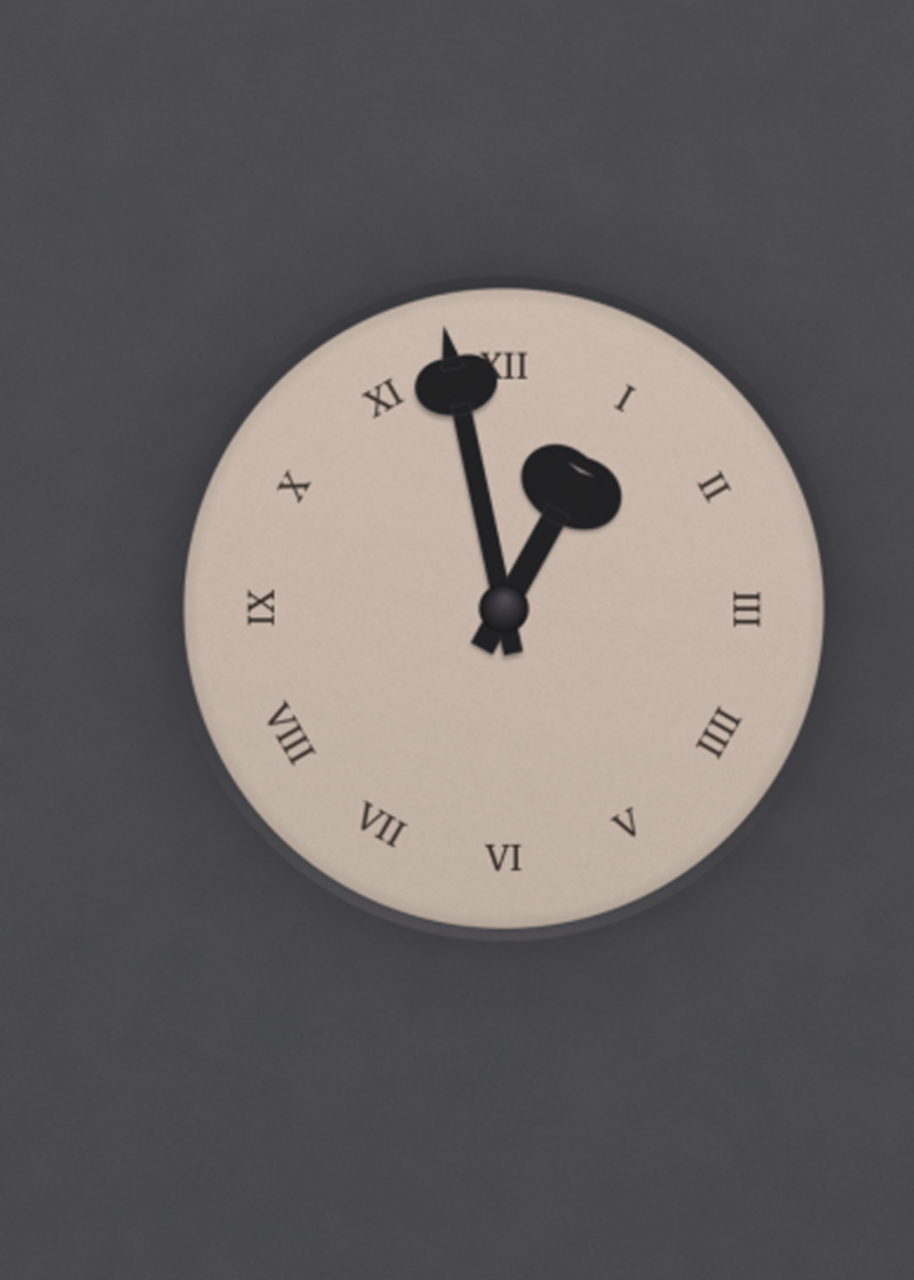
12.58
